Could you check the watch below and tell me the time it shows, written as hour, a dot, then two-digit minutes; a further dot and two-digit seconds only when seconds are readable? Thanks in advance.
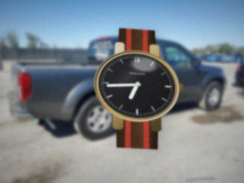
6.44
